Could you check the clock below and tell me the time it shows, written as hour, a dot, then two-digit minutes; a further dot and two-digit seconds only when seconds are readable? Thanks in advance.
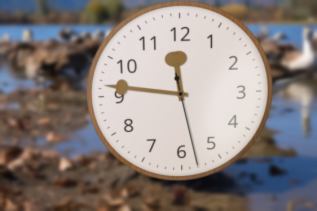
11.46.28
